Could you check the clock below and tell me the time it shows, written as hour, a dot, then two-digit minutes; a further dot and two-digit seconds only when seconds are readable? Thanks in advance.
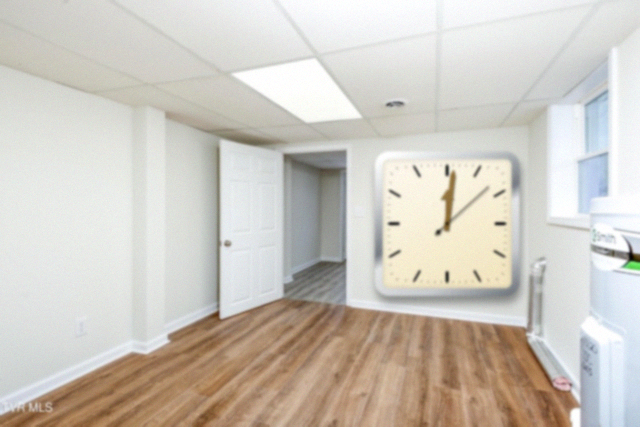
12.01.08
